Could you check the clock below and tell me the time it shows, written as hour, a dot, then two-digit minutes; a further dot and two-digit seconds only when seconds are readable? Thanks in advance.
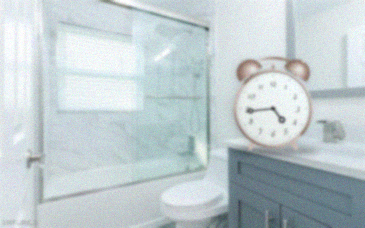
4.44
